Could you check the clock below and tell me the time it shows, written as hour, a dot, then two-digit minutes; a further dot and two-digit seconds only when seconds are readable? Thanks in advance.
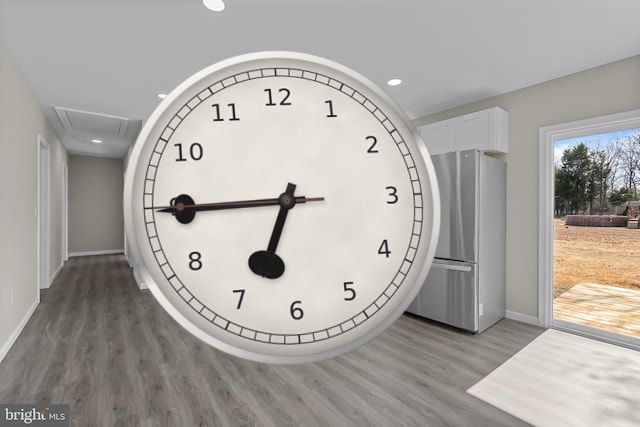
6.44.45
